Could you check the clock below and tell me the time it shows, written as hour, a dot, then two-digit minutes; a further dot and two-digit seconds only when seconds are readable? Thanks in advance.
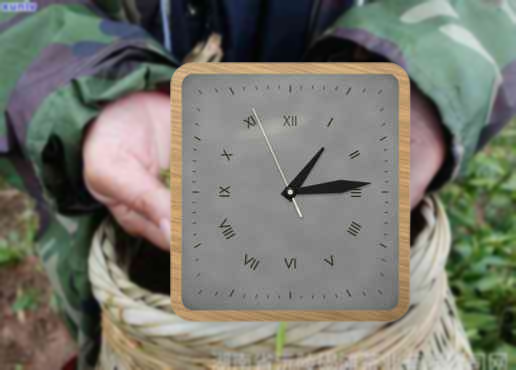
1.13.56
